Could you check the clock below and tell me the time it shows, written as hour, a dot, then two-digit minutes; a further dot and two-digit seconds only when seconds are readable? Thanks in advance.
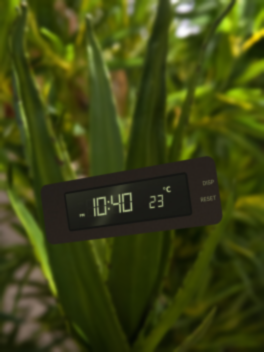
10.40
